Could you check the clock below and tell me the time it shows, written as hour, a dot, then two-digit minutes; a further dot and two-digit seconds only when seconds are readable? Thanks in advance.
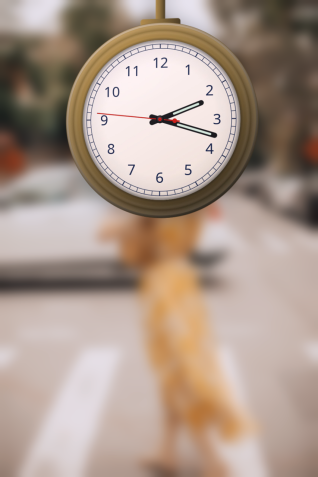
2.17.46
